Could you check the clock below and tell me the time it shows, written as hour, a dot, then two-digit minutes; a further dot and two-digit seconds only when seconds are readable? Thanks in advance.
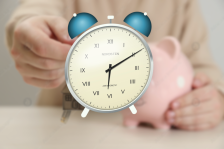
6.10
